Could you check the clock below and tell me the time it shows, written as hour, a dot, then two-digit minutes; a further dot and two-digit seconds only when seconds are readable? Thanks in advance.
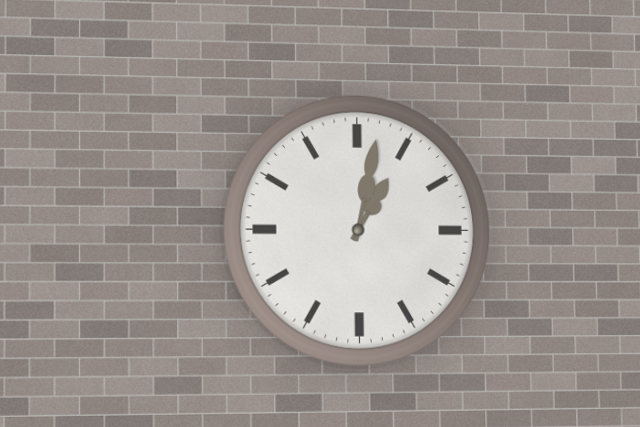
1.02
